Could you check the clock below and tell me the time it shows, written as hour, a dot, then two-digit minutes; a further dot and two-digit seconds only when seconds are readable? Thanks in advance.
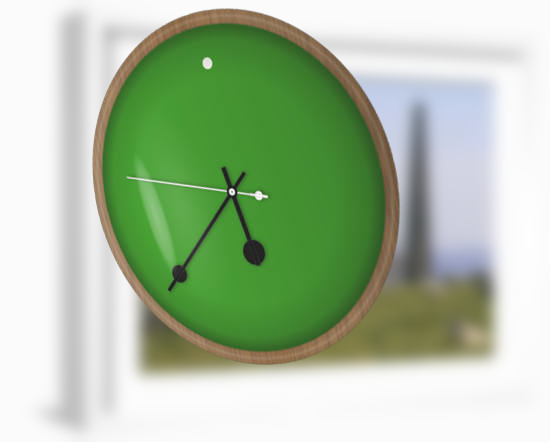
5.37.47
